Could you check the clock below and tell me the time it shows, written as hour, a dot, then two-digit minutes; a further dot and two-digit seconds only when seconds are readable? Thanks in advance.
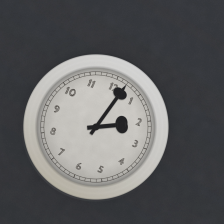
2.02
